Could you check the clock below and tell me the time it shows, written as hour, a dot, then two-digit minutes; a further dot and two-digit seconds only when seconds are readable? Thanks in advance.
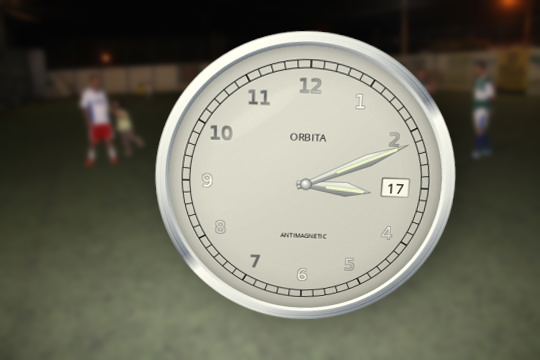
3.11
